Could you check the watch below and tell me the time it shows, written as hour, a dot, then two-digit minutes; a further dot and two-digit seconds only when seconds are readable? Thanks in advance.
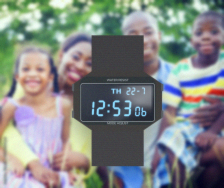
12.53.06
